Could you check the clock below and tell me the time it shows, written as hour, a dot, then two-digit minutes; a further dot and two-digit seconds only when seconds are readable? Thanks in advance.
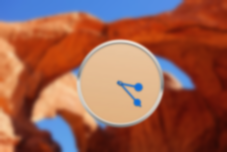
3.23
